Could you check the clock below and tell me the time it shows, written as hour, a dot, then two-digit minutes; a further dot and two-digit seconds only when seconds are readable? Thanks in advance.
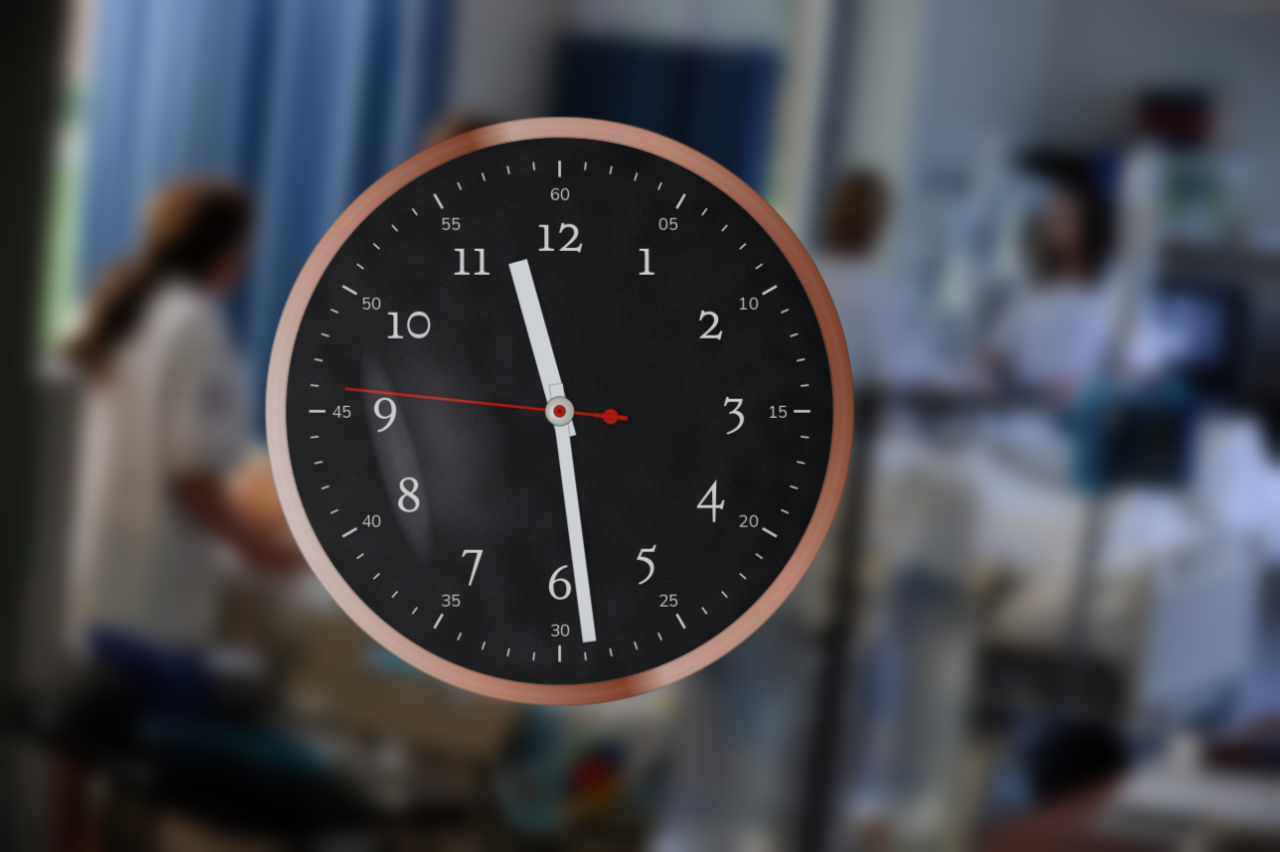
11.28.46
